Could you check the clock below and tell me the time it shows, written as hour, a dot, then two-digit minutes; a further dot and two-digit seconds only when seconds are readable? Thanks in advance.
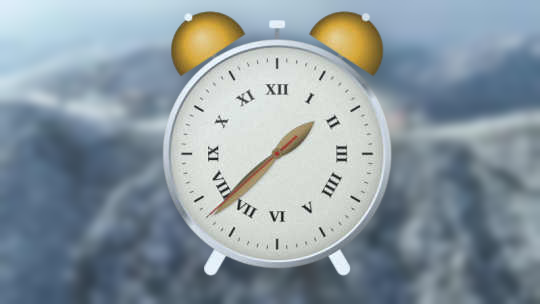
1.37.38
